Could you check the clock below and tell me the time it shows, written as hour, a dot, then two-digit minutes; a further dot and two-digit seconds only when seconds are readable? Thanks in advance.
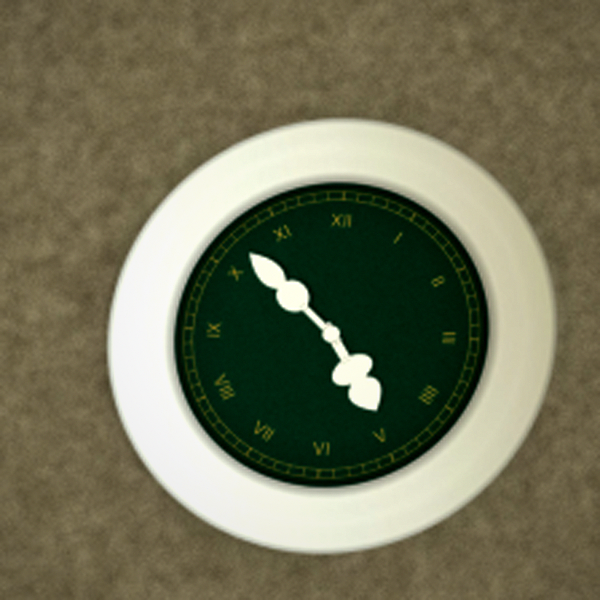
4.52
